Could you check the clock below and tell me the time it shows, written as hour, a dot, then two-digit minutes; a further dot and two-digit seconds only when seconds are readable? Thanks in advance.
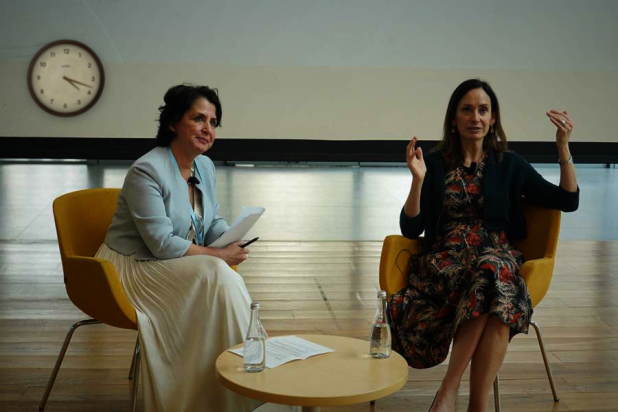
4.18
